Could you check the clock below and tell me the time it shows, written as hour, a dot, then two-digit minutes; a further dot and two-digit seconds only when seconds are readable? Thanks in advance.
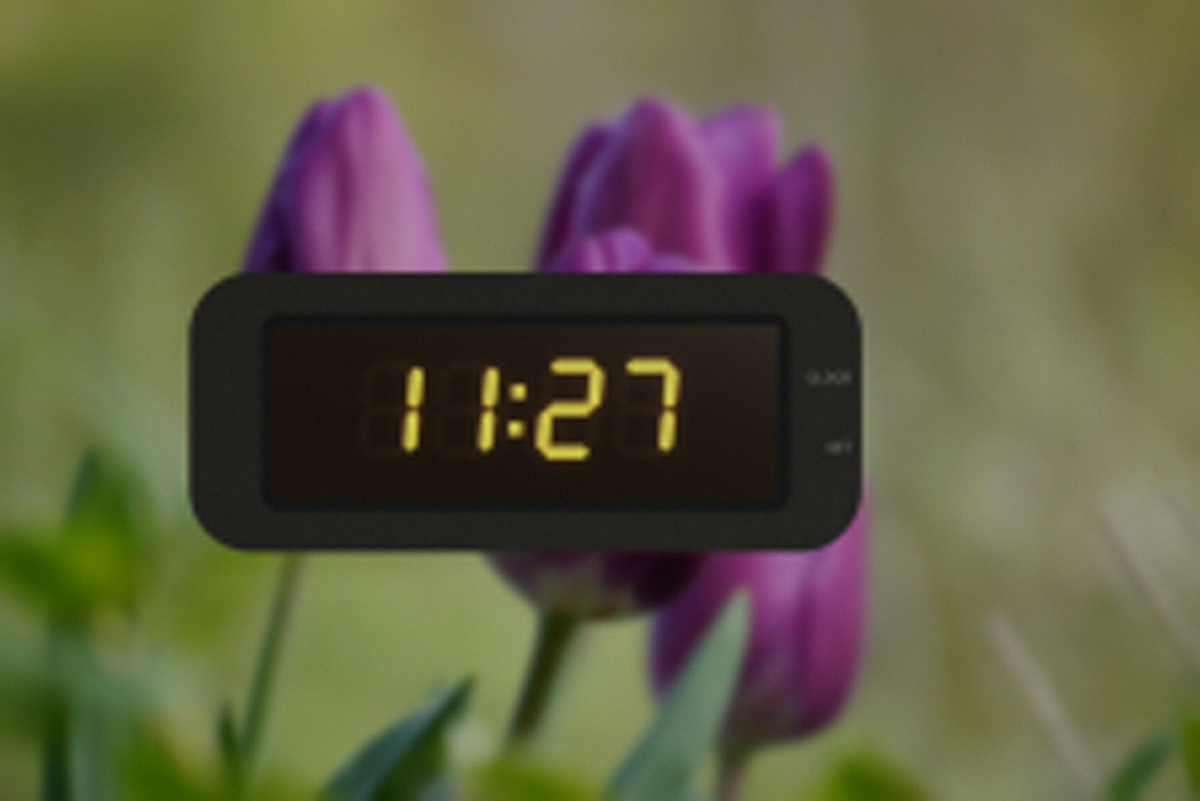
11.27
